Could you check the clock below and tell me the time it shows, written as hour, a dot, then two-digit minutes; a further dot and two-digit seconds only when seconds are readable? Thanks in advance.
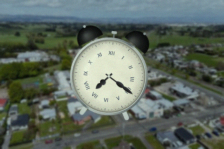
7.20
